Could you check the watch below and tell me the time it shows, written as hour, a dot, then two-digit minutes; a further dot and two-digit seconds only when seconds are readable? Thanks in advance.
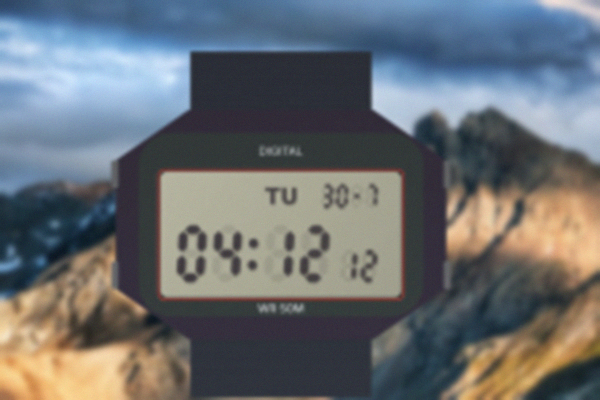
4.12.12
